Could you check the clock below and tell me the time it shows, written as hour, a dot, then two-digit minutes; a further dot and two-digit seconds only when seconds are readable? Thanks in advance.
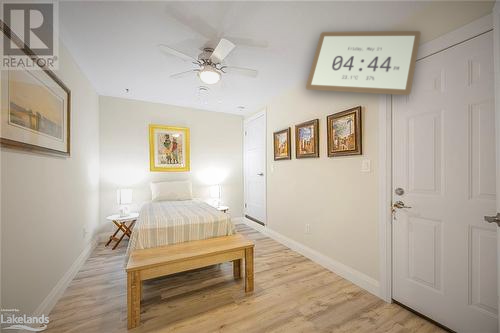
4.44
